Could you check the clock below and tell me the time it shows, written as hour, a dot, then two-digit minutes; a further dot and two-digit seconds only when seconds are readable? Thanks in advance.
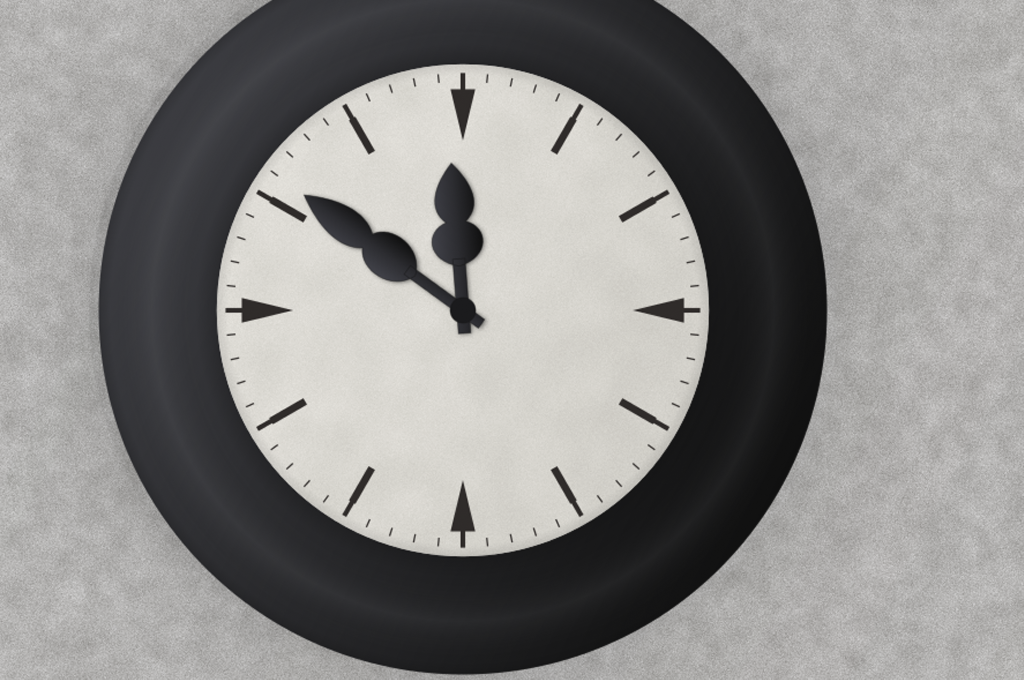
11.51
